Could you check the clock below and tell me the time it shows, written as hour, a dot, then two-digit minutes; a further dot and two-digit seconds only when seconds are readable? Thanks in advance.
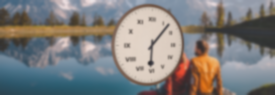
6.07
